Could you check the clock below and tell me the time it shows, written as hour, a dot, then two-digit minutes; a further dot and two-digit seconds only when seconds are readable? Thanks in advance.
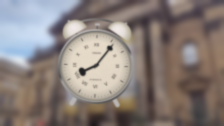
8.06
